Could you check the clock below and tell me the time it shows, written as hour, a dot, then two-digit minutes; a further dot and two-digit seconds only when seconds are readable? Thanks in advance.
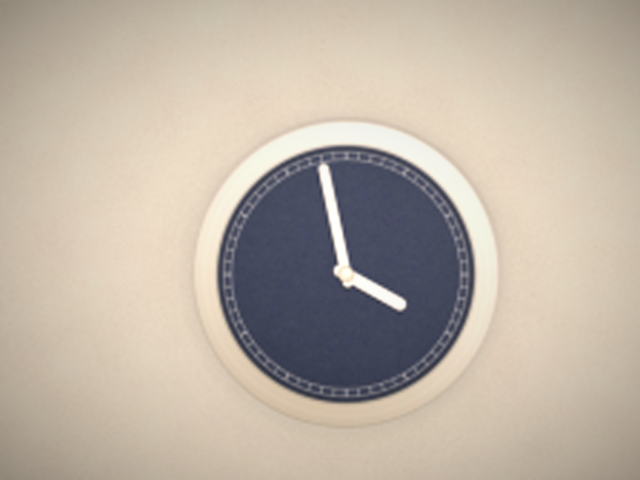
3.58
